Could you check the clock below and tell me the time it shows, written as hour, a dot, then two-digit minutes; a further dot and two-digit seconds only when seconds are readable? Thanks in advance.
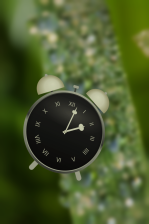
2.02
